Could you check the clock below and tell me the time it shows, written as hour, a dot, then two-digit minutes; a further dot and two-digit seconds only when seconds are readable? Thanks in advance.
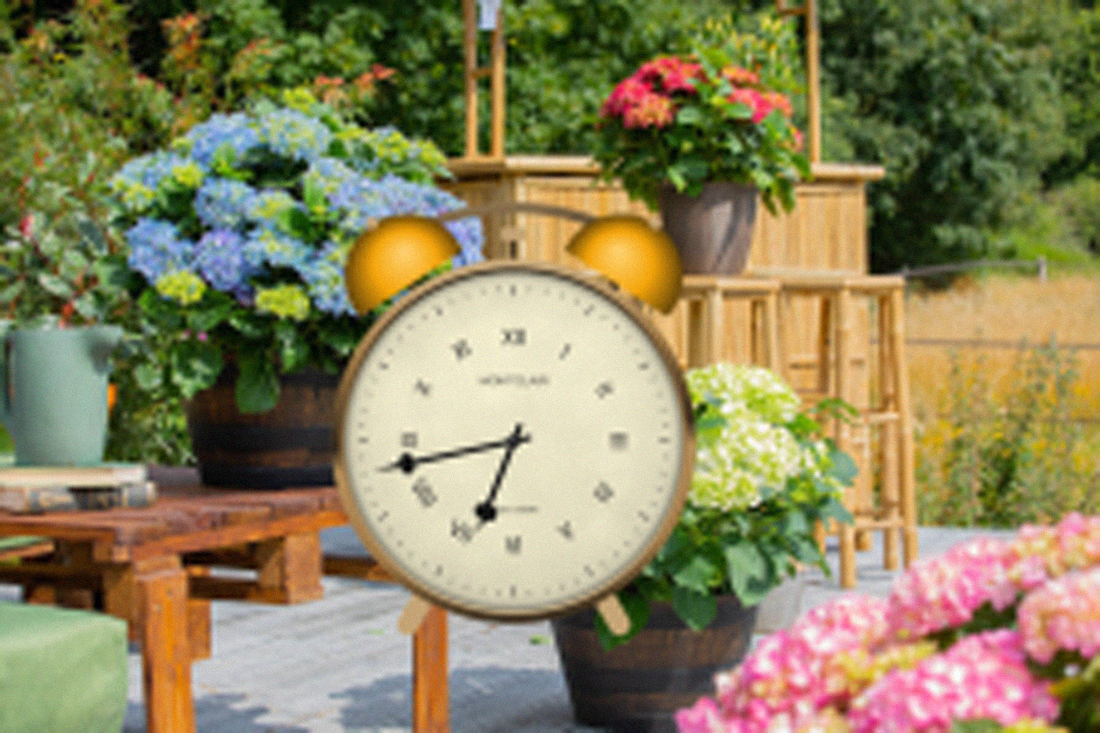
6.43
